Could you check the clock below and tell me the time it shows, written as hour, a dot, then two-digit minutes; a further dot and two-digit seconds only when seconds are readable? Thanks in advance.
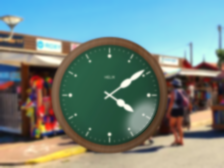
4.09
